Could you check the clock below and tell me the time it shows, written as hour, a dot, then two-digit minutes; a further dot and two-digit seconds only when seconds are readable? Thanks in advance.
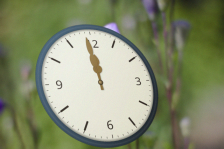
11.59
